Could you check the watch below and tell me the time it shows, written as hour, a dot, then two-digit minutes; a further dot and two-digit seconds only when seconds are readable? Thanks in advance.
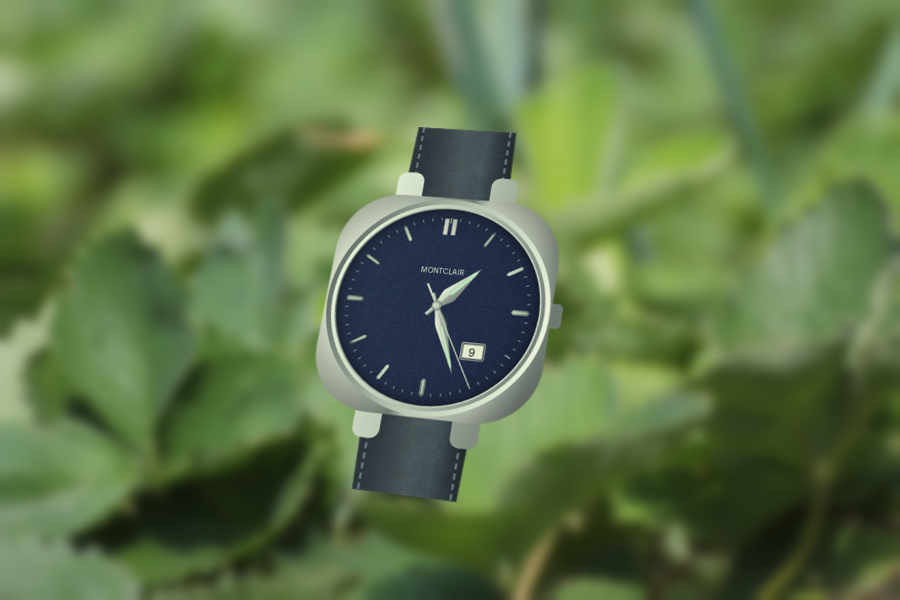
1.26.25
